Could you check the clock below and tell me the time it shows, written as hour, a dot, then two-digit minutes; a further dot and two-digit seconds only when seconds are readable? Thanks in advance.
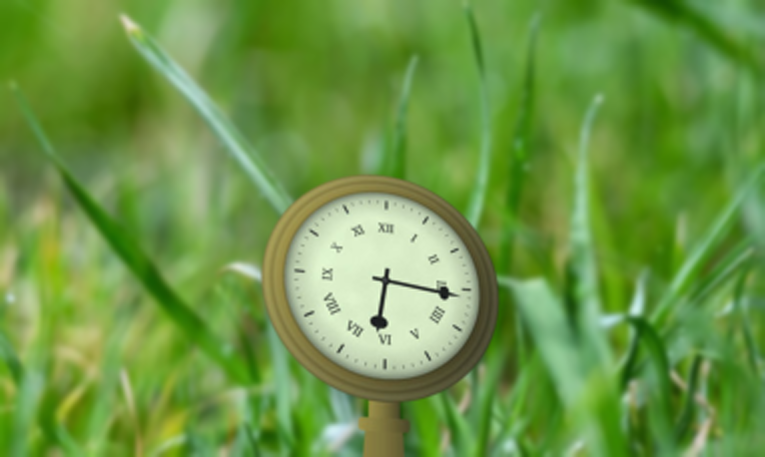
6.16
